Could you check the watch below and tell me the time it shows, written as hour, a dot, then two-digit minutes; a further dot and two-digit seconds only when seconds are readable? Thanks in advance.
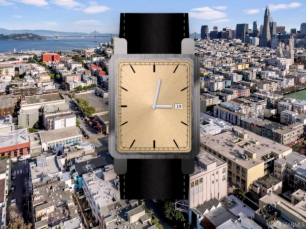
3.02
